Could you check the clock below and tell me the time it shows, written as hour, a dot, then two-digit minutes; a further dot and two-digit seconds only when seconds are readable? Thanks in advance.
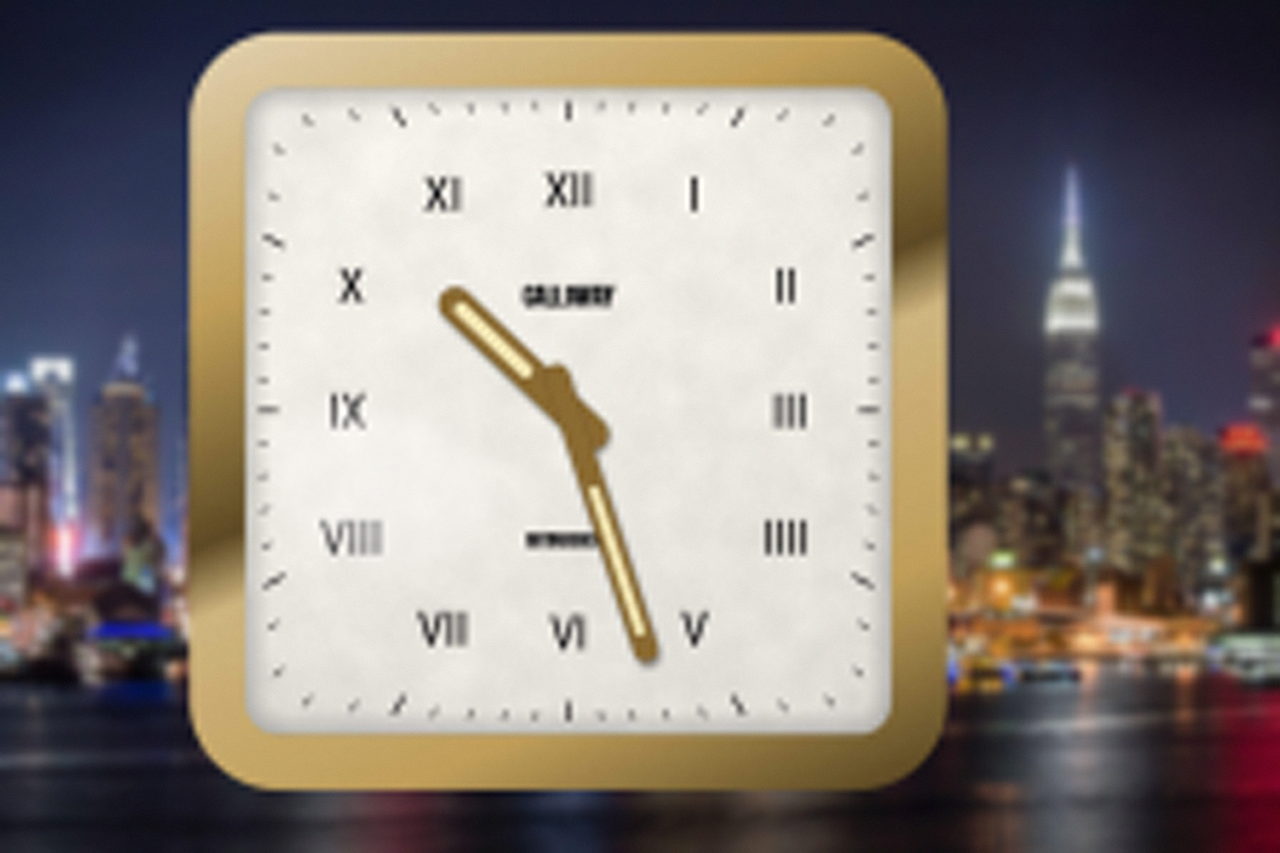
10.27
